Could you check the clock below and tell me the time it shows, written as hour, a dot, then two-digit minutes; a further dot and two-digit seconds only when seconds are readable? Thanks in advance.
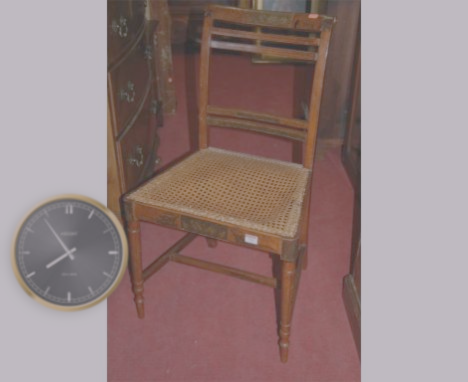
7.54
